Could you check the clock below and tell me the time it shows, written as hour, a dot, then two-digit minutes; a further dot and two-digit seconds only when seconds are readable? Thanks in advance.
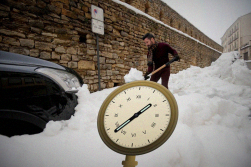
1.38
